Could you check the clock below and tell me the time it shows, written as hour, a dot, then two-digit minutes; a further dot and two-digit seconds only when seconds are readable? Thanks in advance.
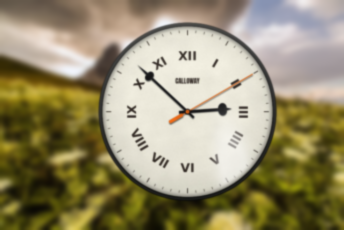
2.52.10
